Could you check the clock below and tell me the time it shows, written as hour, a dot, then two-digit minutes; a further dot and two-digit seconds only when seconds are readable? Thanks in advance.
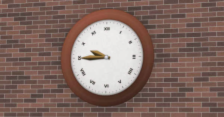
9.45
